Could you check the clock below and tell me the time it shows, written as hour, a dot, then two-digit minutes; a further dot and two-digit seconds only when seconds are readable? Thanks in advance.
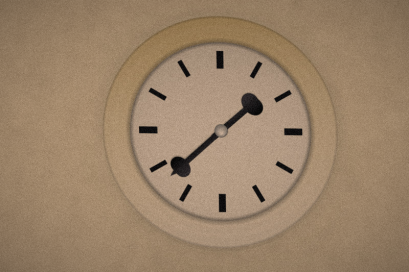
1.38
